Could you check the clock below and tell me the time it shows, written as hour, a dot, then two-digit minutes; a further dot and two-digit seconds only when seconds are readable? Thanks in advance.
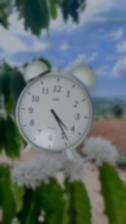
4.24
